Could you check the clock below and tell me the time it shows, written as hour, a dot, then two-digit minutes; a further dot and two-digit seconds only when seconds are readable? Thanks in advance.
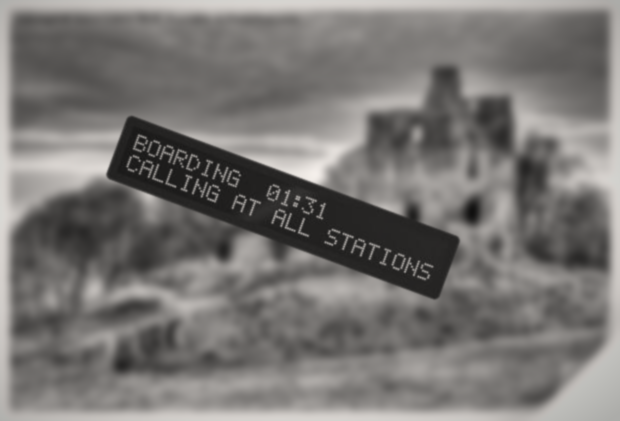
1.31
